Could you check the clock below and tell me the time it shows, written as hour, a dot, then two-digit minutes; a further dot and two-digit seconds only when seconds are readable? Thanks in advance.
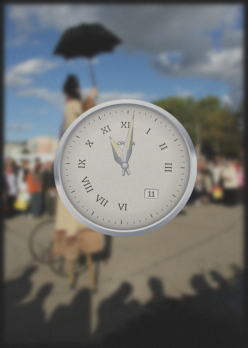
11.01
